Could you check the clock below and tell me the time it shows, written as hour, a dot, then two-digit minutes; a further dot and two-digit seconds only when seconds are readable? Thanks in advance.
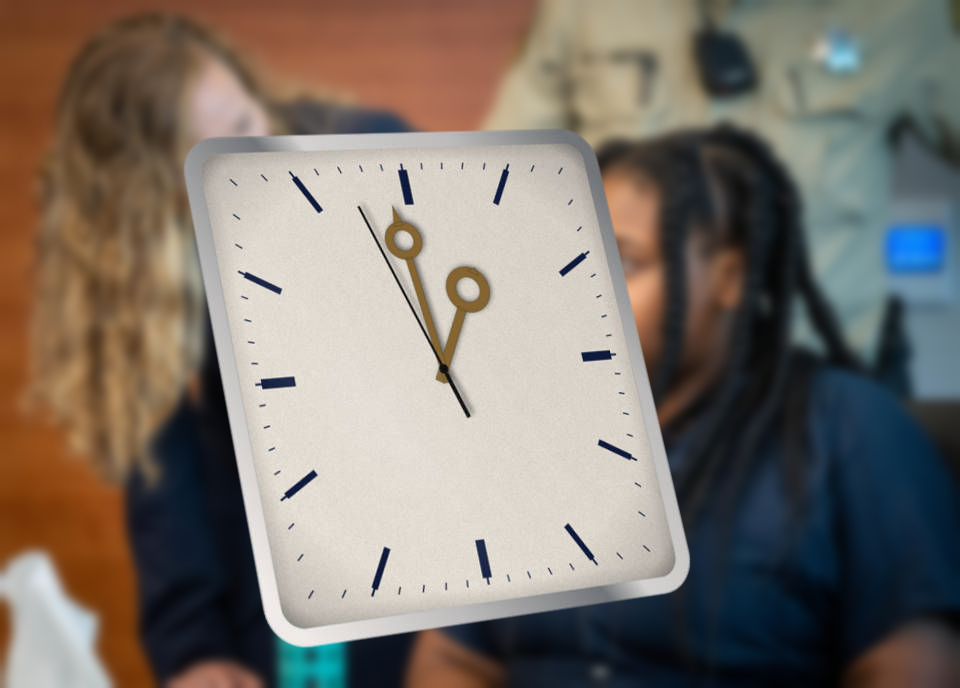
12.58.57
